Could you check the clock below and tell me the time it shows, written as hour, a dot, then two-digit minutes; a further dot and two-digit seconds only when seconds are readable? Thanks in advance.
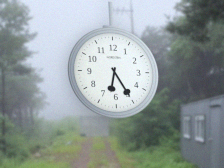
6.25
